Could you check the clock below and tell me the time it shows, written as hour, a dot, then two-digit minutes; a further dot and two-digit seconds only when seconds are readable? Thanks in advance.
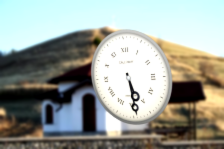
5.29
